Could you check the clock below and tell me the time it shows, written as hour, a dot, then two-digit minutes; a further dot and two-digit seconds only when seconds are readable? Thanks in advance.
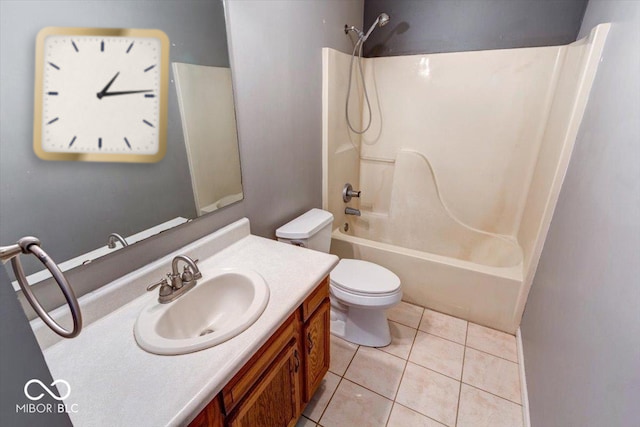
1.14
